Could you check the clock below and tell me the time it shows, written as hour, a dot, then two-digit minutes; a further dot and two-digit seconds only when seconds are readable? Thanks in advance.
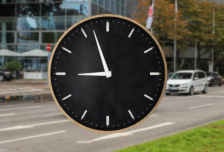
8.57
